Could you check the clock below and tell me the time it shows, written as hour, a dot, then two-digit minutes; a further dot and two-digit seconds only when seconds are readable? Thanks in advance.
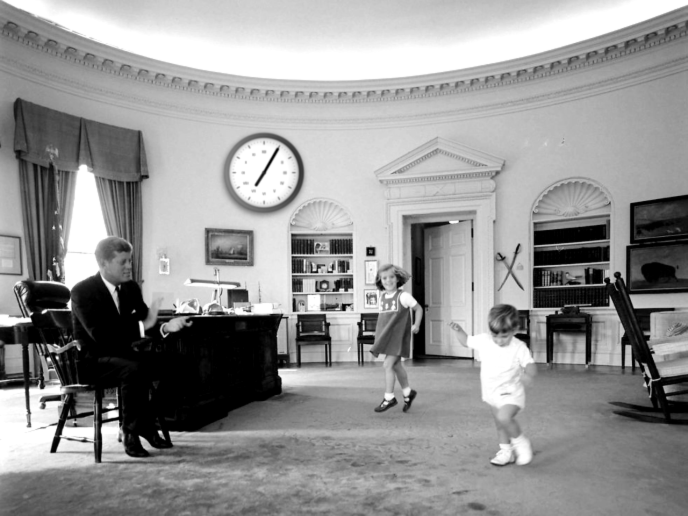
7.05
